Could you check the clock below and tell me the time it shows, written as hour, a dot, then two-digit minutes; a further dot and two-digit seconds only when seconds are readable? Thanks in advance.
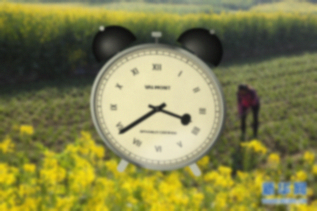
3.39
